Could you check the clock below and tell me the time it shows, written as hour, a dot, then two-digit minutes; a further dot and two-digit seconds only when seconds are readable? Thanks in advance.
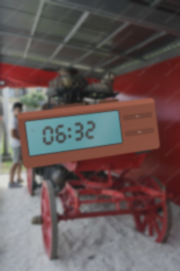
6.32
